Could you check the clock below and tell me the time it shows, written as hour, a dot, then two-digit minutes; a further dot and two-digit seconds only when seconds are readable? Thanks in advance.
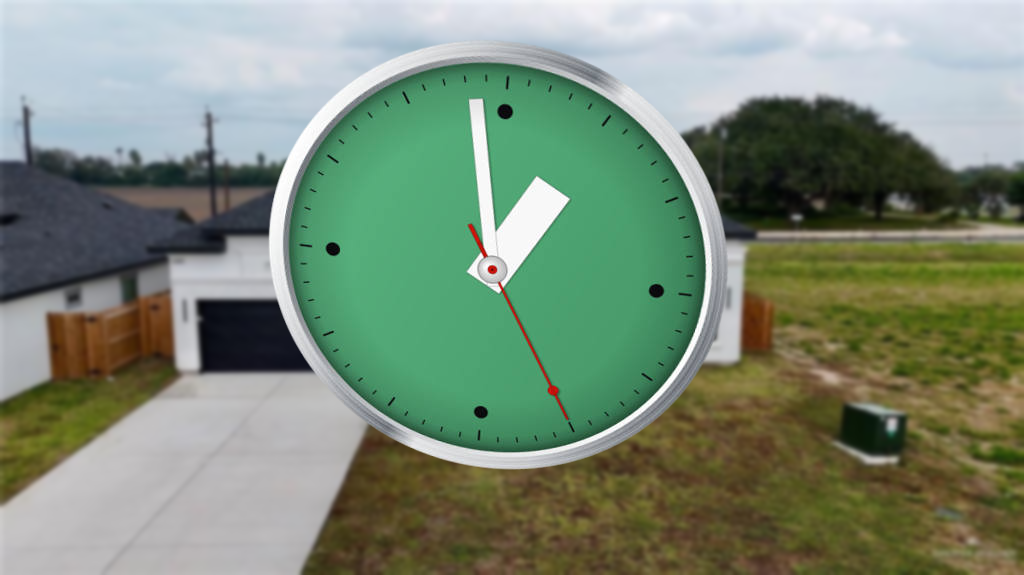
12.58.25
